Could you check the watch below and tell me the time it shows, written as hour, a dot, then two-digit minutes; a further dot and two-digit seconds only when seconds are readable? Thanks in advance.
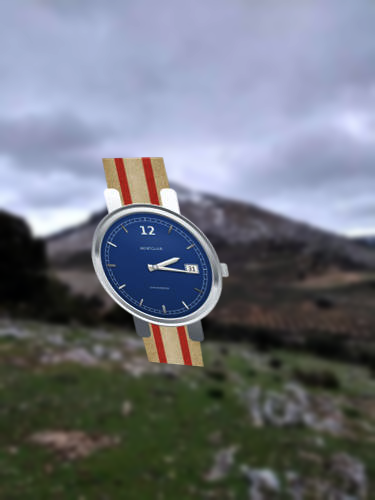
2.16
